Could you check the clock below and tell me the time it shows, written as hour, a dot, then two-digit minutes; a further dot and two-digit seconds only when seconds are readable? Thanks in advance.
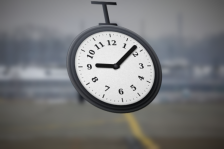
9.08
